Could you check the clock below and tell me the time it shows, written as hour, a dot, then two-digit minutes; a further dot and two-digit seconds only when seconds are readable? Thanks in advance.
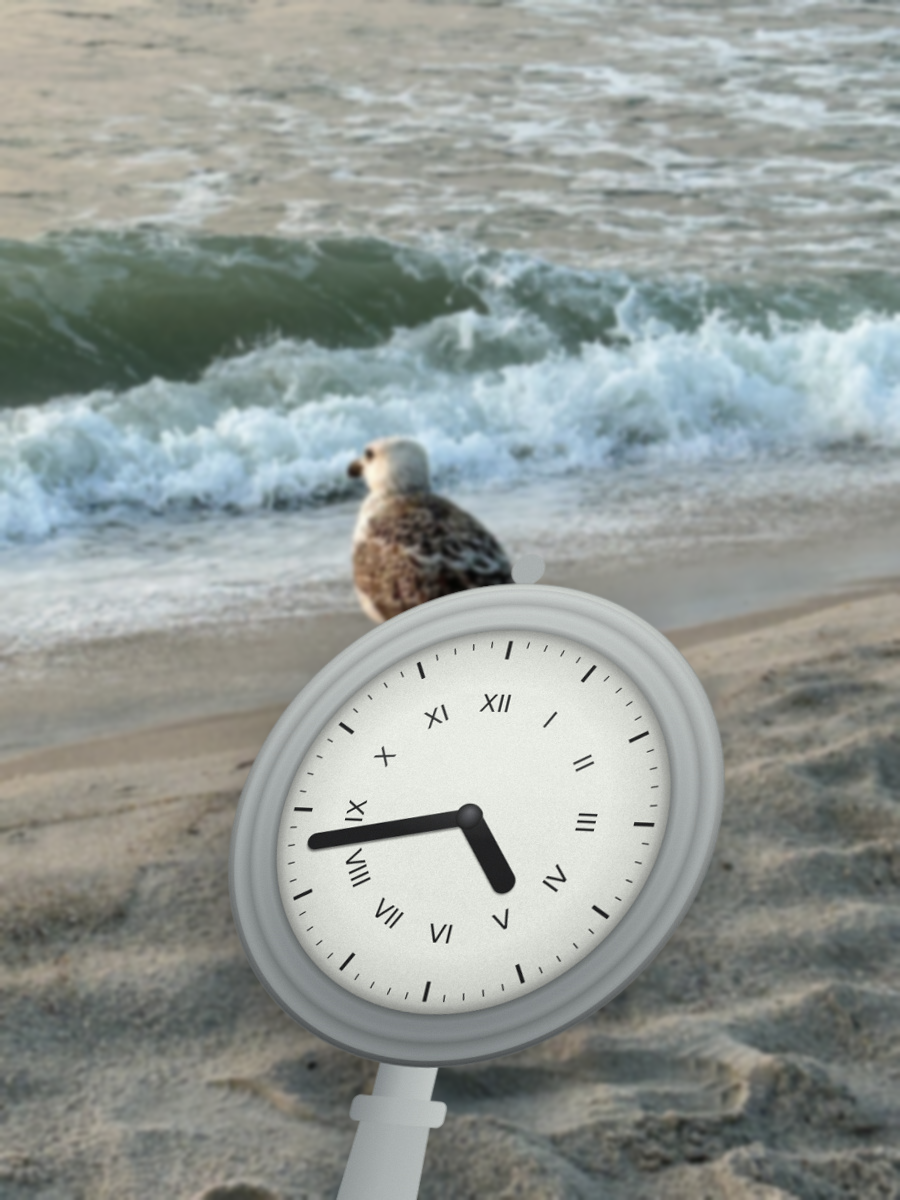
4.43
